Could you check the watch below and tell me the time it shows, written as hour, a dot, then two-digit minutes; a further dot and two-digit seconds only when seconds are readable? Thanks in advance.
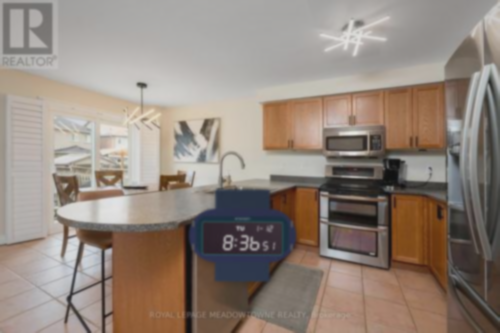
8.36
